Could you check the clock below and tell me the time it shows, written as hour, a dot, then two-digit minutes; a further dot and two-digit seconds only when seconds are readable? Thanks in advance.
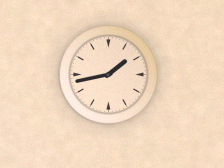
1.43
